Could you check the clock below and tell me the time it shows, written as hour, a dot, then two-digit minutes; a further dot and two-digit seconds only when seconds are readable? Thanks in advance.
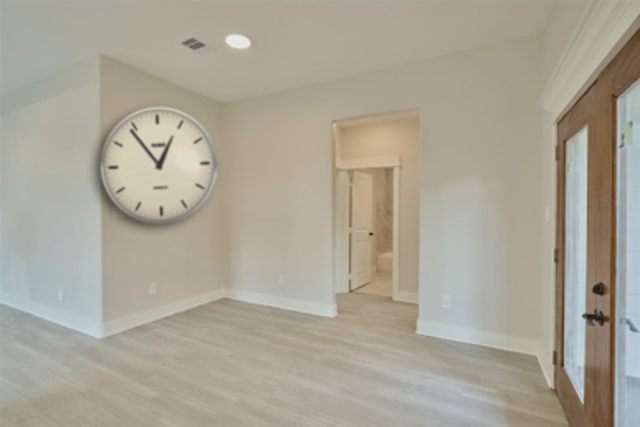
12.54
